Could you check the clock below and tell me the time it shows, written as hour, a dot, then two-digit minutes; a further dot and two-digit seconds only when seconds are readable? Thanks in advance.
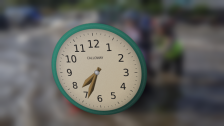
7.34
